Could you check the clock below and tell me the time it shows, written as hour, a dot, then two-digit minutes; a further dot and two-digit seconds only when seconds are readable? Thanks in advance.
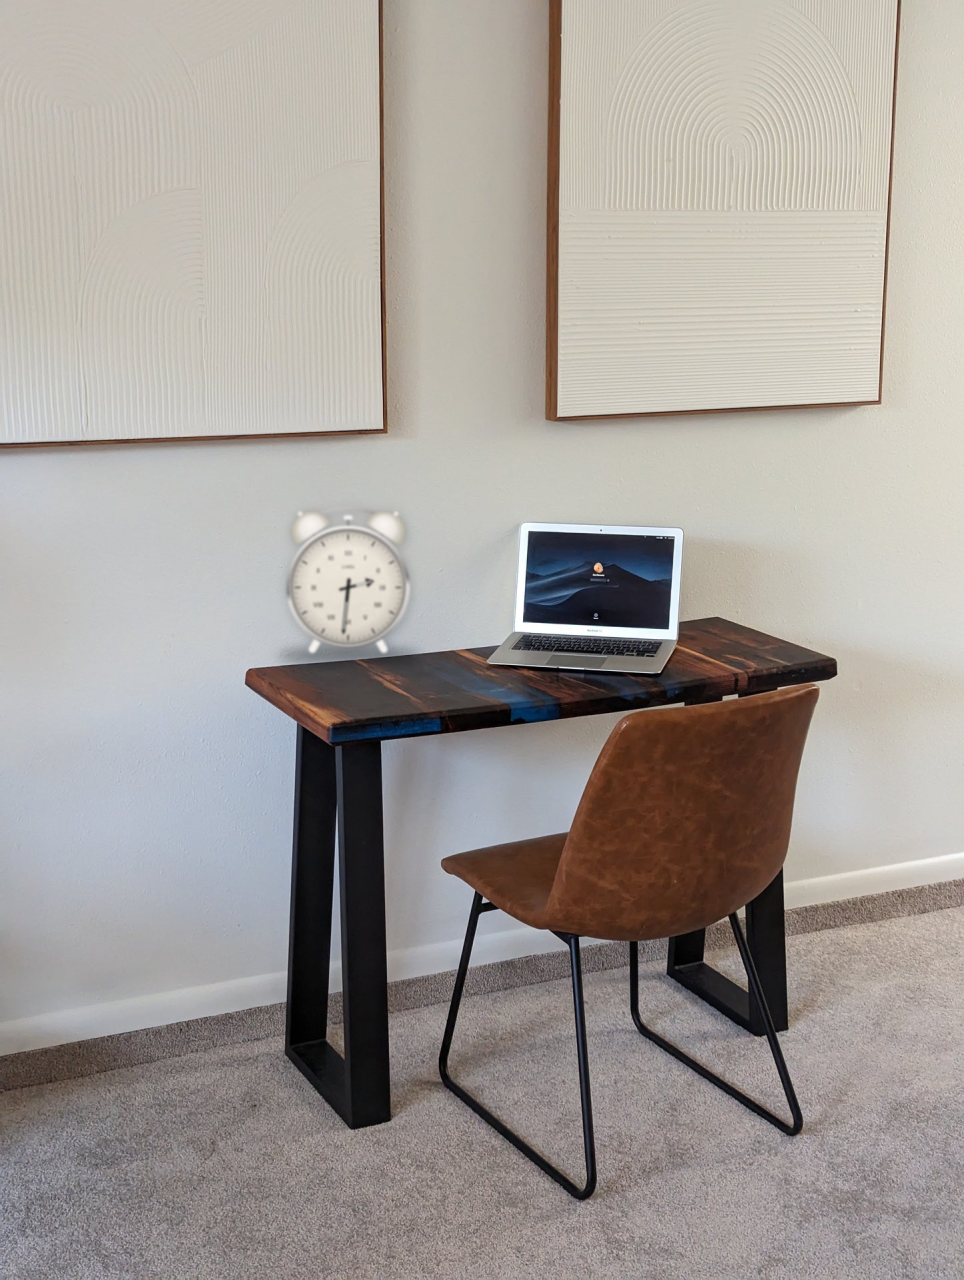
2.31
